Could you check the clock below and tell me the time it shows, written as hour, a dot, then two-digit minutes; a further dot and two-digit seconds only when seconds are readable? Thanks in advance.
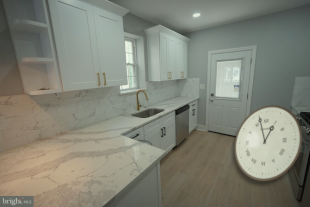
12.57
